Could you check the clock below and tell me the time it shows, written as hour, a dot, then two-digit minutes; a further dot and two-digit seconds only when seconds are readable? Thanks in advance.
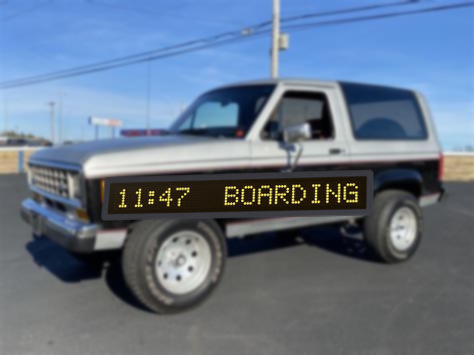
11.47
